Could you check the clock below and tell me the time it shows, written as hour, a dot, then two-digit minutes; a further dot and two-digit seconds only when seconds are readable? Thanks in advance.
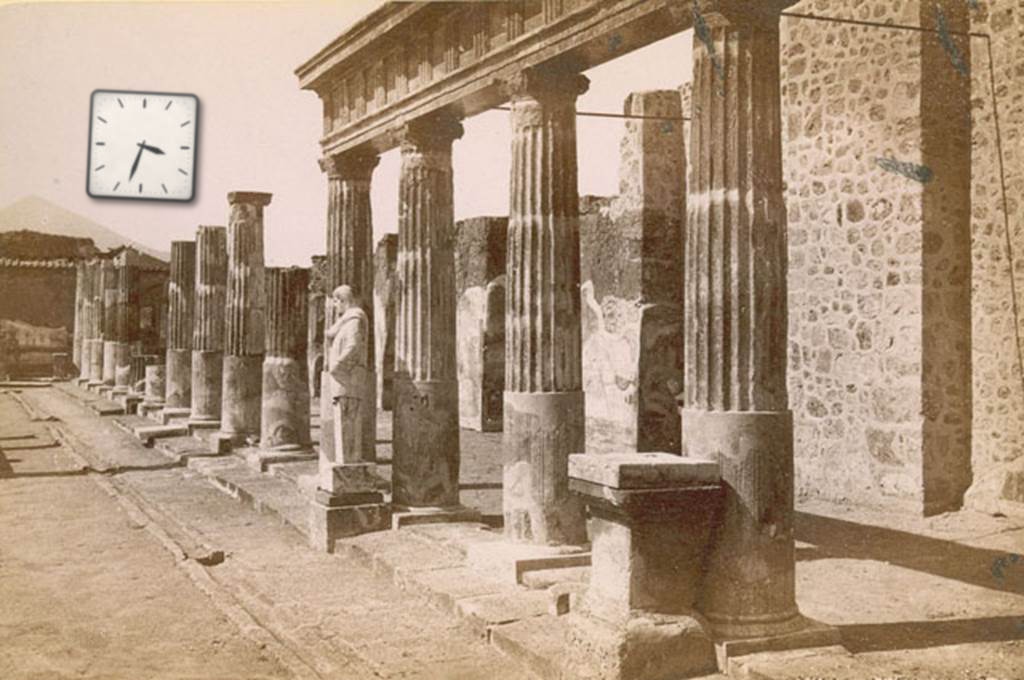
3.33
